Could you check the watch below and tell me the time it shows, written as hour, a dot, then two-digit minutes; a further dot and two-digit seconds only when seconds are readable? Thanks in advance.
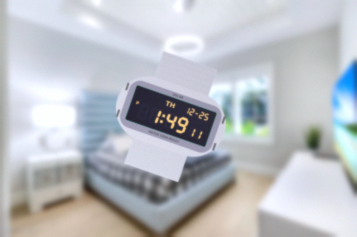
1.49.11
